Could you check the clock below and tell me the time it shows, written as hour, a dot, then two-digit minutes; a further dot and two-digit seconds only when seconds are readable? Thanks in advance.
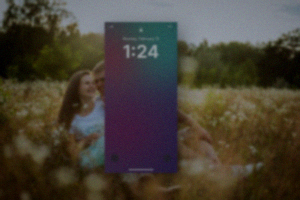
1.24
